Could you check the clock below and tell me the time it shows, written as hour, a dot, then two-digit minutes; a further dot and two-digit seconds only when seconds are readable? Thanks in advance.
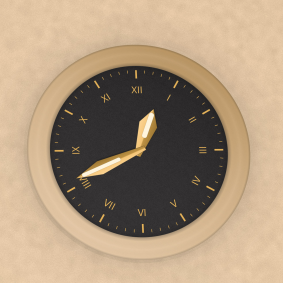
12.41
